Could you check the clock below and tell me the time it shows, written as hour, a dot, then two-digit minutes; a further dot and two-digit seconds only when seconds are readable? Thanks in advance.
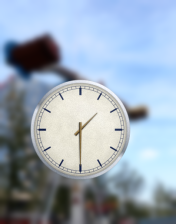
1.30
